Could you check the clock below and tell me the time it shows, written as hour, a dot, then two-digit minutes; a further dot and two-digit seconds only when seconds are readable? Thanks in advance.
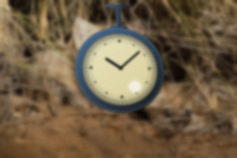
10.08
